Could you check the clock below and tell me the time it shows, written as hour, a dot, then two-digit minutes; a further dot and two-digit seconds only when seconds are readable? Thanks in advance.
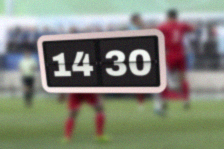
14.30
